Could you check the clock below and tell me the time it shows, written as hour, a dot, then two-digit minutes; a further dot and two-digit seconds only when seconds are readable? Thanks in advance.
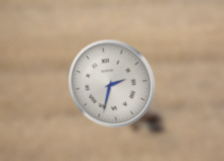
2.34
